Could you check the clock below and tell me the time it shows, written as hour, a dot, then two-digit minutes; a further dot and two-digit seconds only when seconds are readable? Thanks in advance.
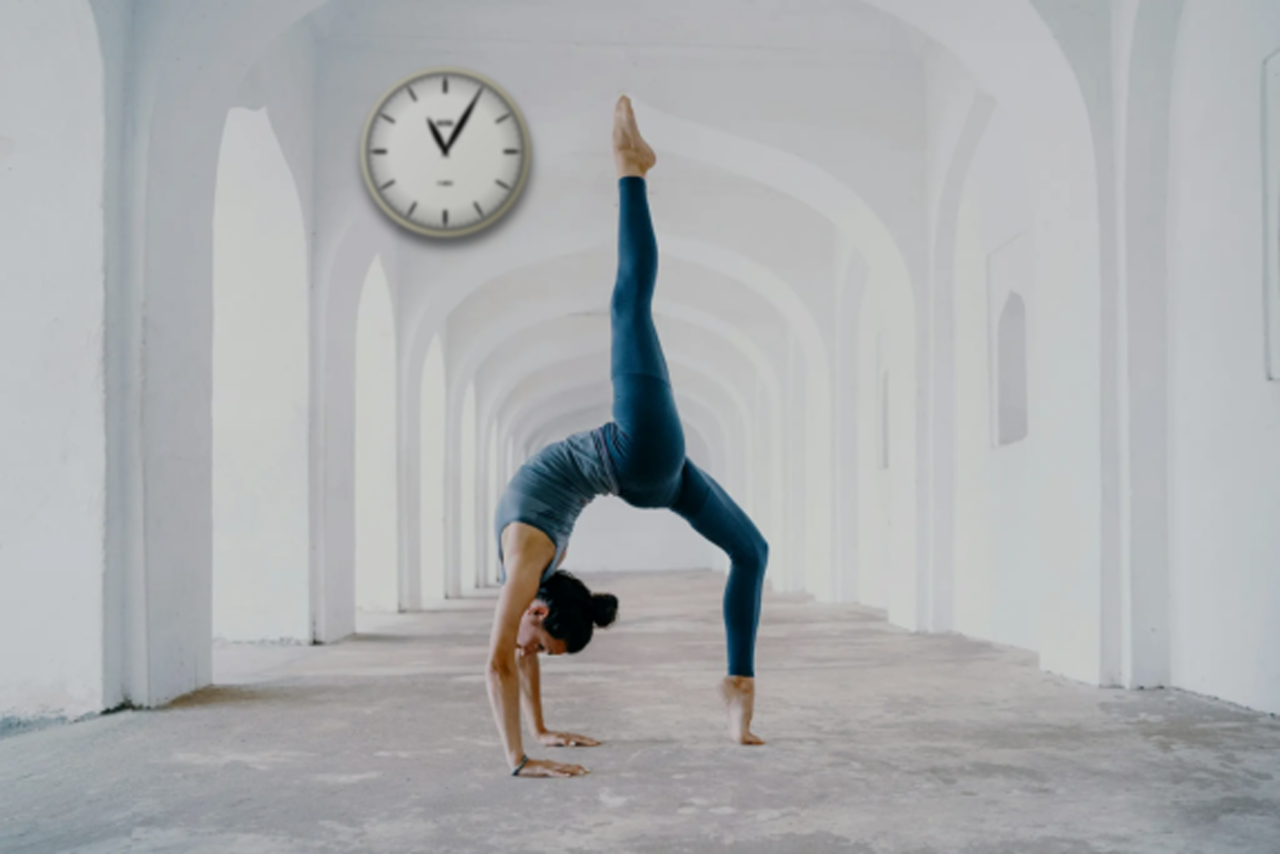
11.05
